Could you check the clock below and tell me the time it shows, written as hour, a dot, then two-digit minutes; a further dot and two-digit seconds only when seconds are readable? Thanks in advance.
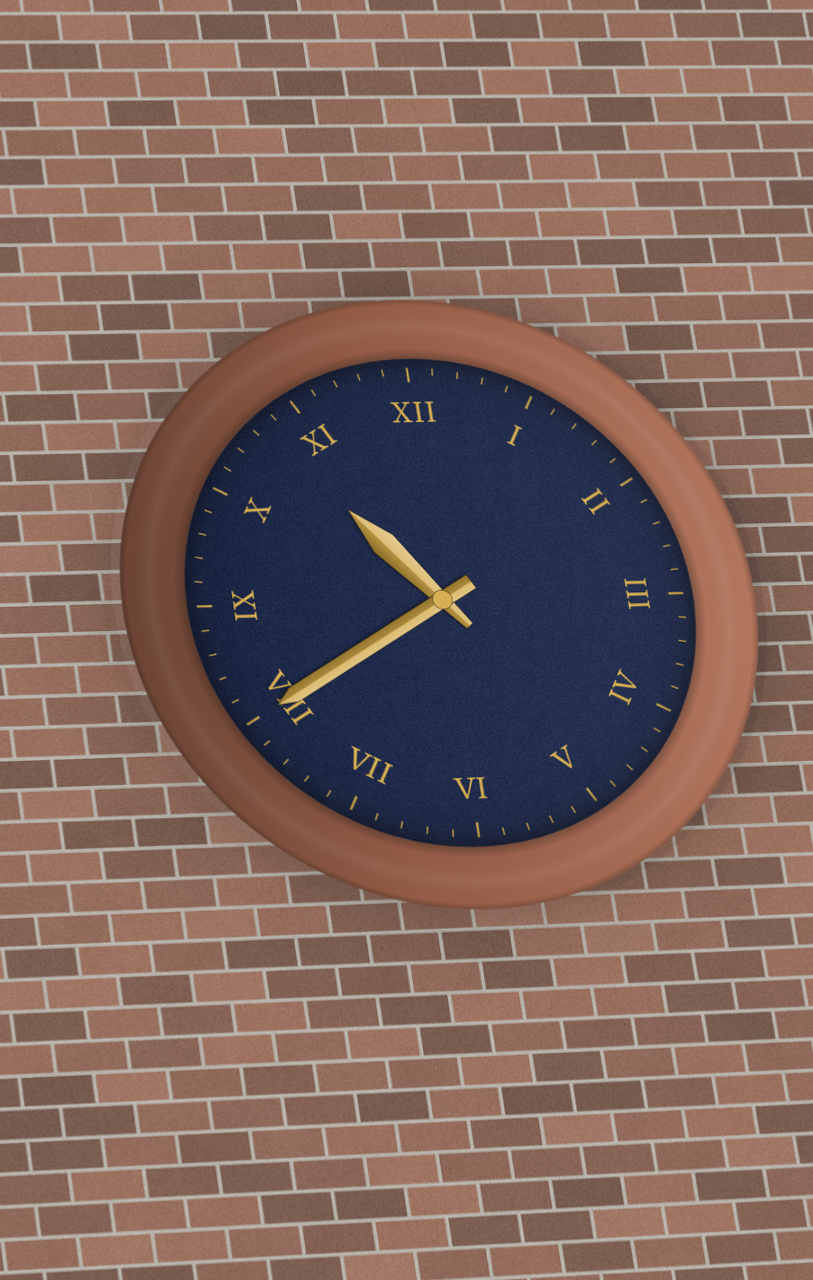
10.40
